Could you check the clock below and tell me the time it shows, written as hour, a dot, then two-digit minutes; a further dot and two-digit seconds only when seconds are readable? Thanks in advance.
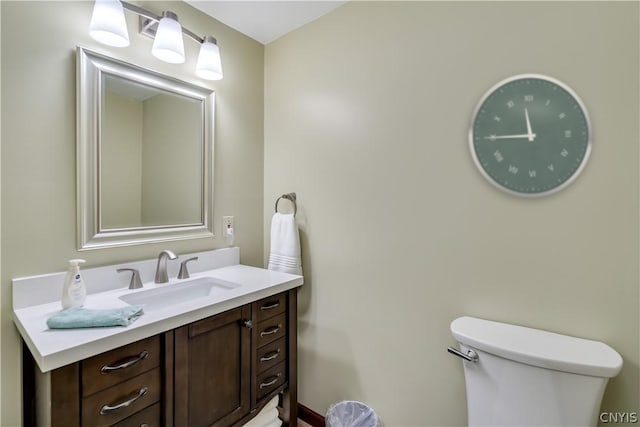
11.45
